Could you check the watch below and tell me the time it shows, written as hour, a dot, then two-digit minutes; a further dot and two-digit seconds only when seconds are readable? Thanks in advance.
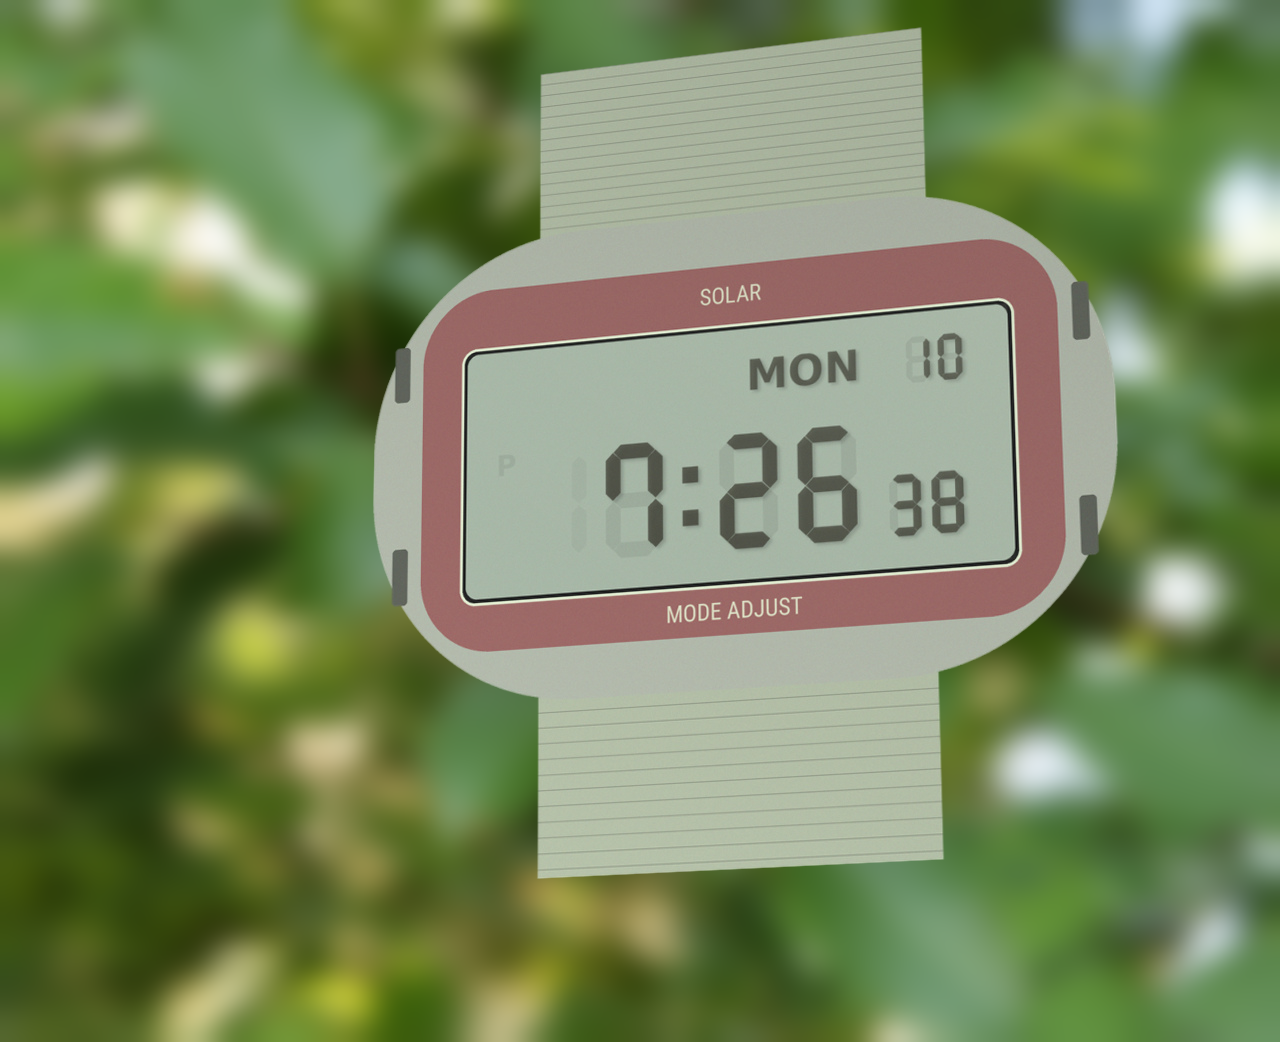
7.26.38
